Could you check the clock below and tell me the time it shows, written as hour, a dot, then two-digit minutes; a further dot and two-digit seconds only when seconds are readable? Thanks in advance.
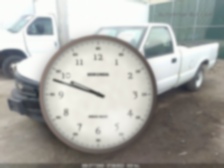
9.48
